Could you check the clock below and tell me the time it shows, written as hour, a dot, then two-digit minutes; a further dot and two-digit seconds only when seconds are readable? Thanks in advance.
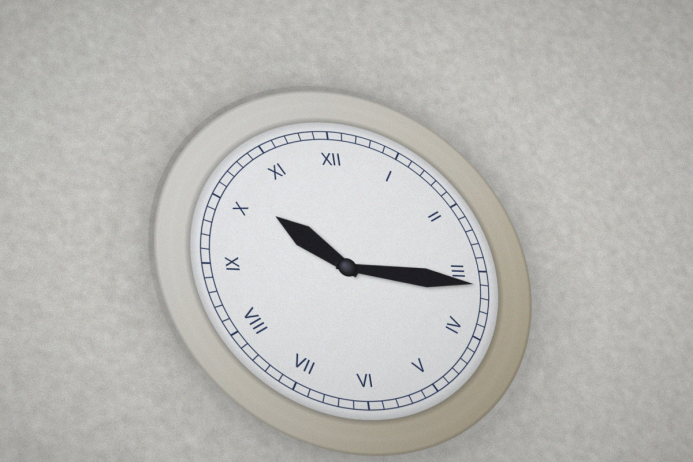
10.16
